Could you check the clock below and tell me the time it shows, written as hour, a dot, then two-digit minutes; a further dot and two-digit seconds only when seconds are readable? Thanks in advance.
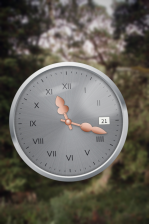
11.18
